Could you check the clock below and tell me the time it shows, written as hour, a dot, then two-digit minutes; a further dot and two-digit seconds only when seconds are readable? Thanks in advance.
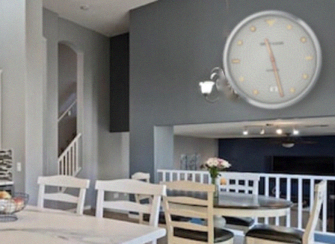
11.28
